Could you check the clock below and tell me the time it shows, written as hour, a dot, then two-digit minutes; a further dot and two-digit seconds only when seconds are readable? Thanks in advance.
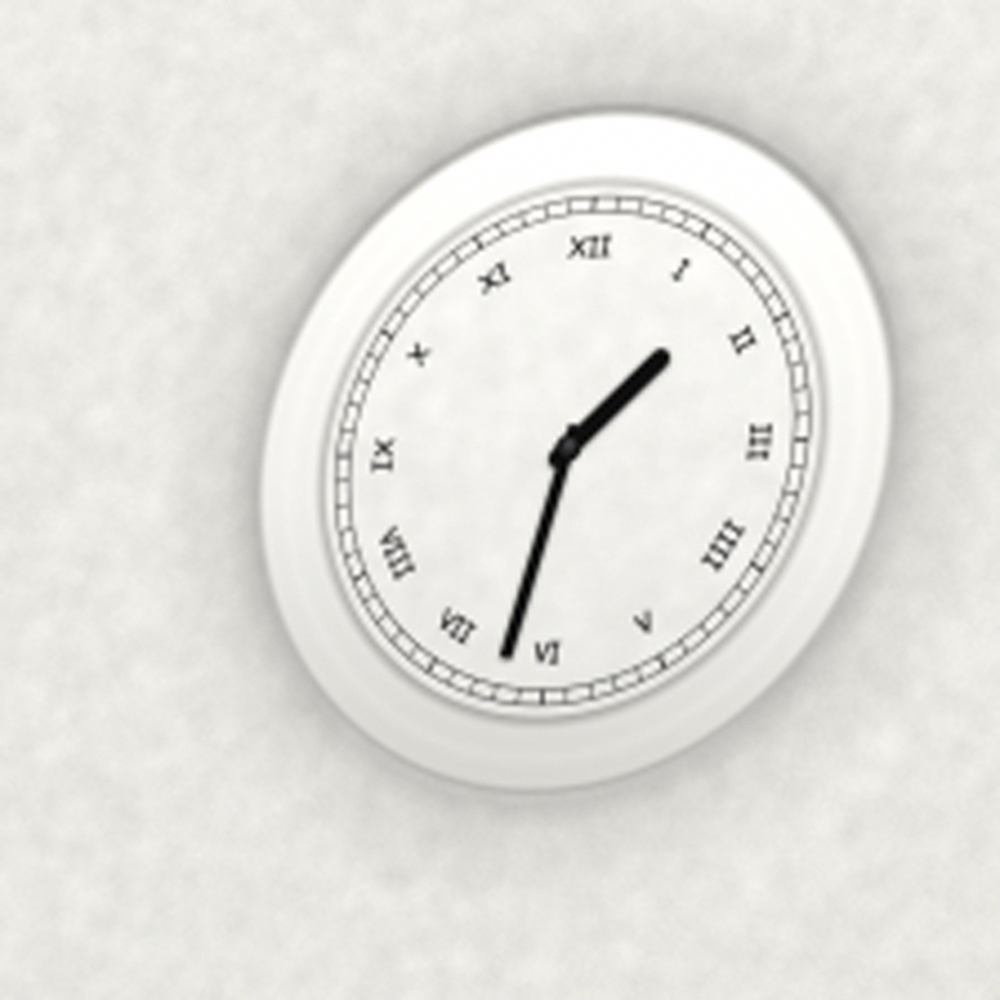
1.32
